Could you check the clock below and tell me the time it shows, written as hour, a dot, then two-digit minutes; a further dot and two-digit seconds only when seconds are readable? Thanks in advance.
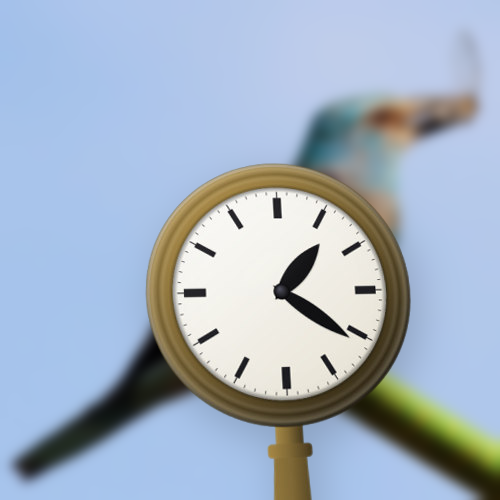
1.21
